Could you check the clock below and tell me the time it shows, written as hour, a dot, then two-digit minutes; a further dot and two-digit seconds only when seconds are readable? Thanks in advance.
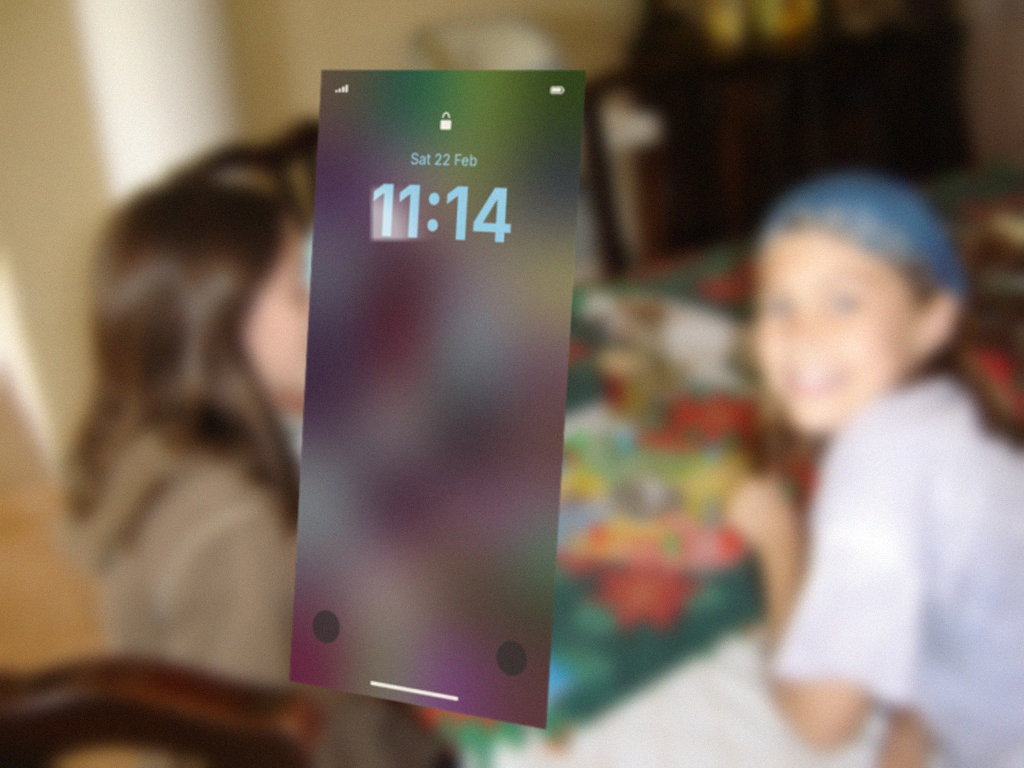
11.14
